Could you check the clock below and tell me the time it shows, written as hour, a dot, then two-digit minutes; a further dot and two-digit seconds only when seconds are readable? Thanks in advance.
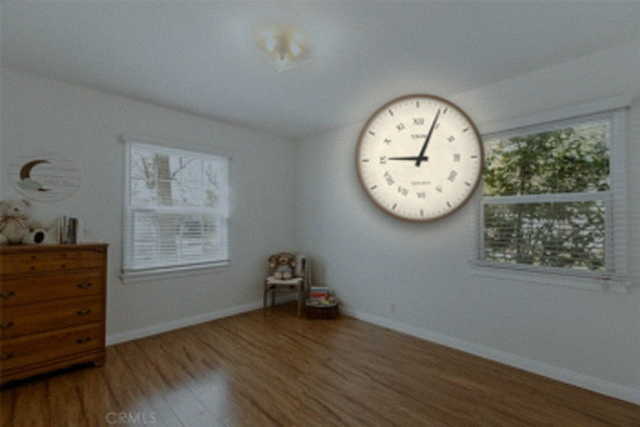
9.04
